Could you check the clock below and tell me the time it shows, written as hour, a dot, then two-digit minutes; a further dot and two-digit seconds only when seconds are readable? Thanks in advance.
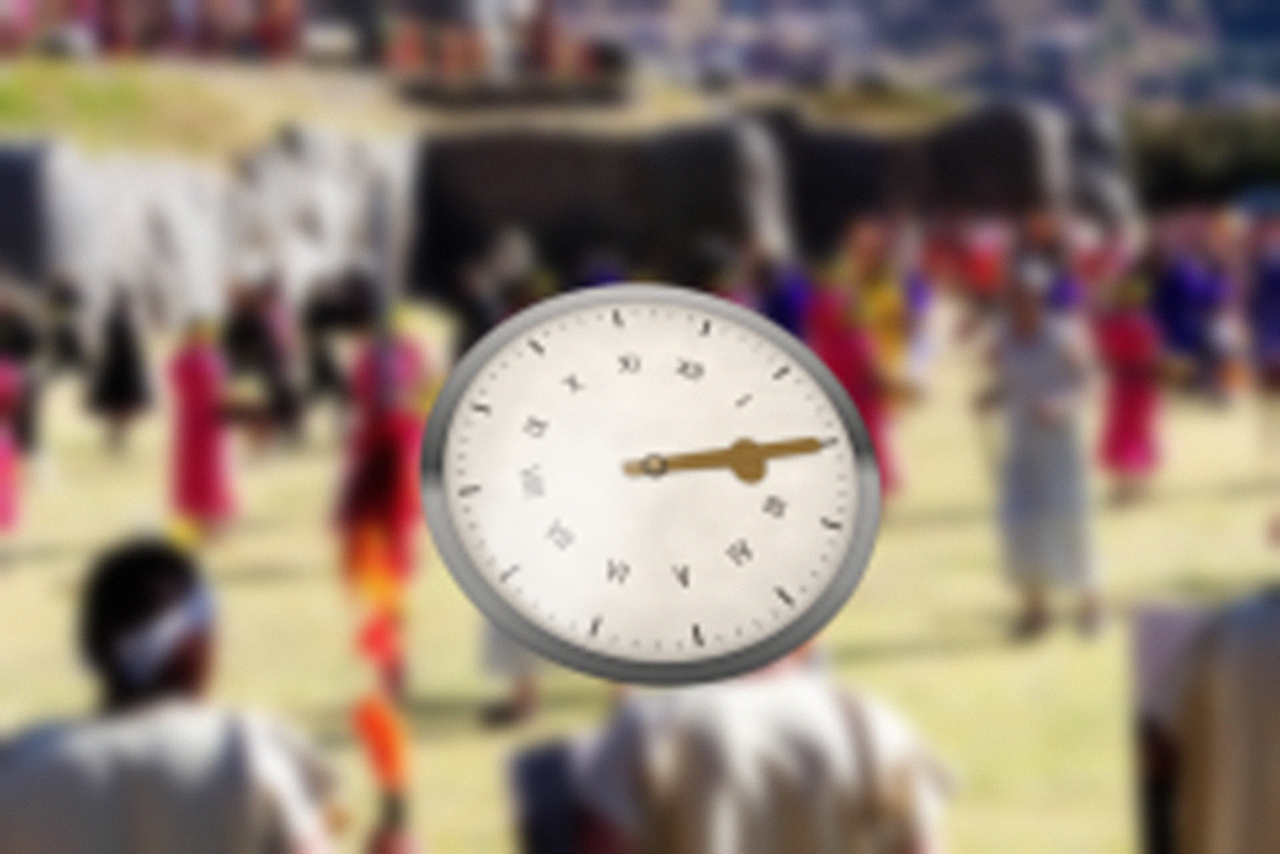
2.10
